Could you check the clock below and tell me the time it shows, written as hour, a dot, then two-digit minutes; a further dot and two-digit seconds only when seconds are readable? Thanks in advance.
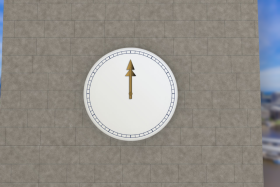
12.00
